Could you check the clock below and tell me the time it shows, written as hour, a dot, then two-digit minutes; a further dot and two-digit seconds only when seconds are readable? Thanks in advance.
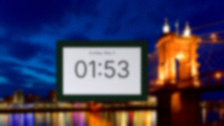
1.53
